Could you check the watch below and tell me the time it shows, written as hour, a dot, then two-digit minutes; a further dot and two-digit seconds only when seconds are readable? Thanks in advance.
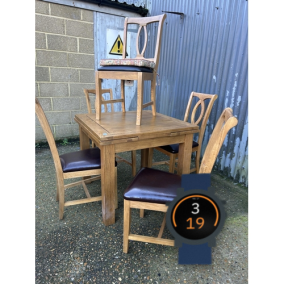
3.19
